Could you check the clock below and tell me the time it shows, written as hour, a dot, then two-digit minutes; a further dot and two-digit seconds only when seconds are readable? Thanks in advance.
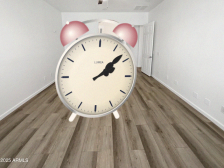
2.08
